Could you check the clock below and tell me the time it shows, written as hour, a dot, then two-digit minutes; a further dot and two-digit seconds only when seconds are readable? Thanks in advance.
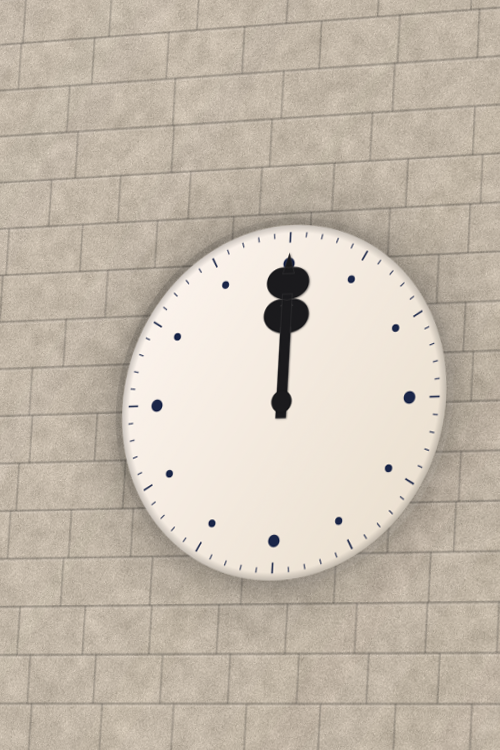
12.00
